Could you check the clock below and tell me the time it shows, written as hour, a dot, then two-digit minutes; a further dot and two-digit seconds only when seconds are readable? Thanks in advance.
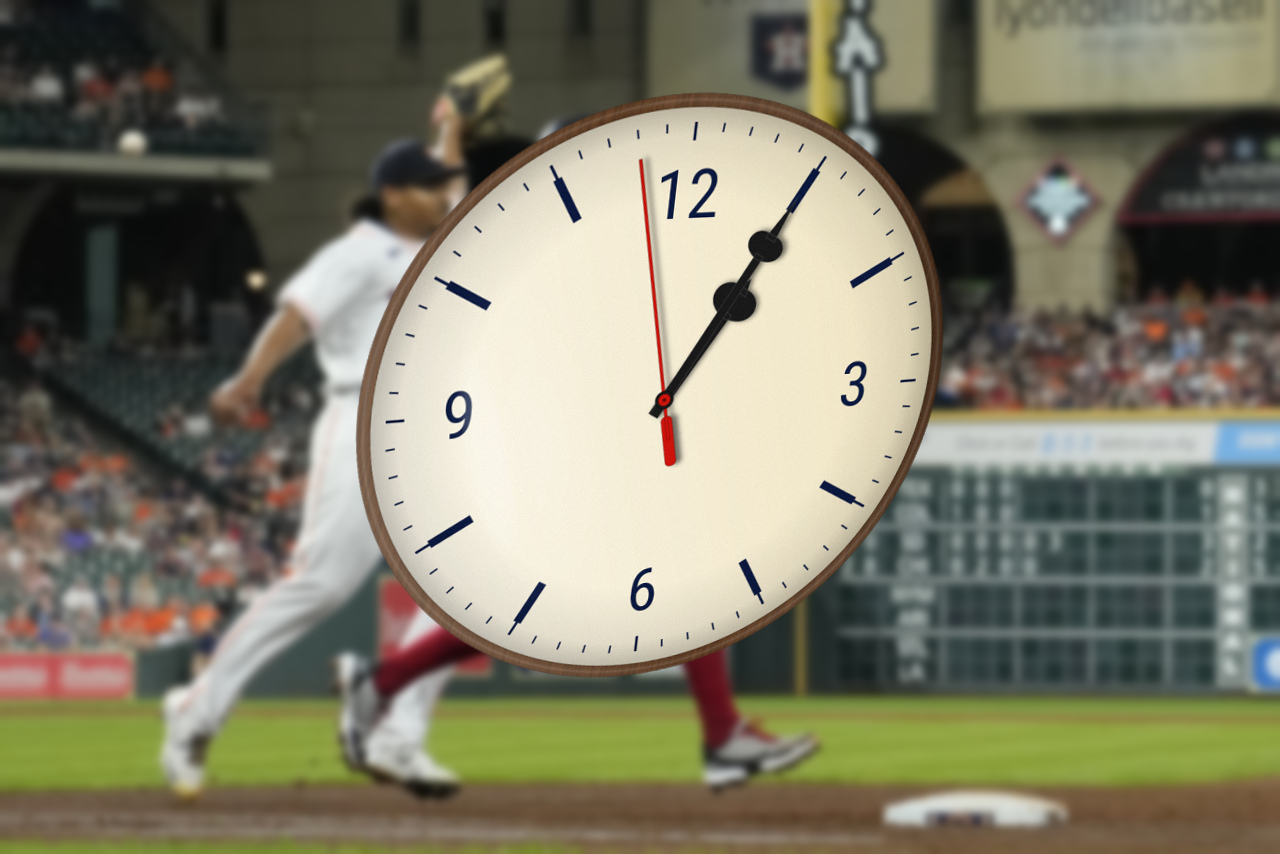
1.04.58
